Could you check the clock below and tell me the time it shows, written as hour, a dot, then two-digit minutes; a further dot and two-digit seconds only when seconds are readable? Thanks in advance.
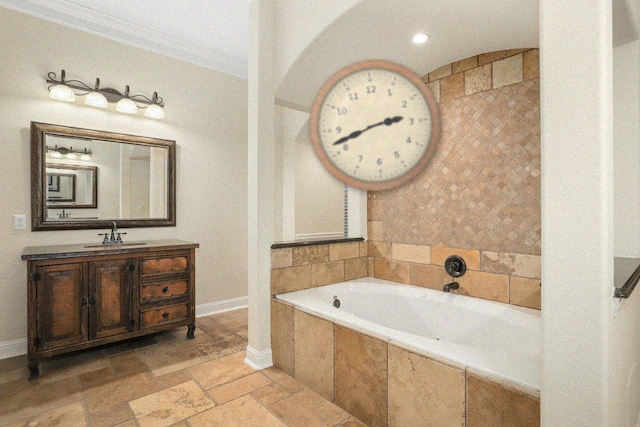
2.42
